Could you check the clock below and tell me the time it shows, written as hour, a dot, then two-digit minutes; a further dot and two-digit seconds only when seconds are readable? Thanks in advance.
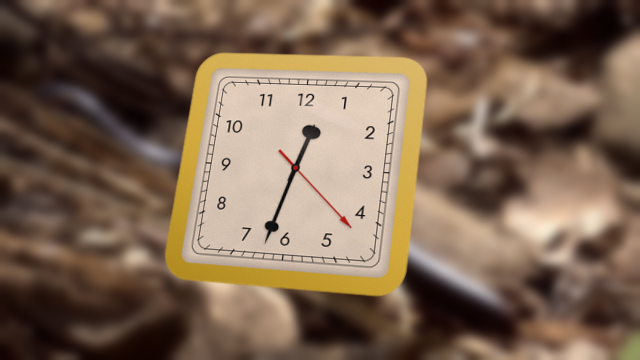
12.32.22
